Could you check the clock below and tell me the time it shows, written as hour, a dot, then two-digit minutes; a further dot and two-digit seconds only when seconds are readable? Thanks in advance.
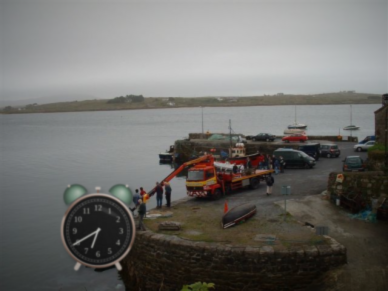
6.40
